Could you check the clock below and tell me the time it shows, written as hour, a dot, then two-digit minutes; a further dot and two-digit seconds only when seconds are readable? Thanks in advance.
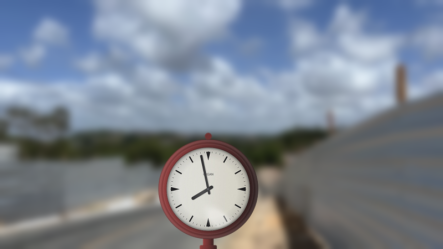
7.58
